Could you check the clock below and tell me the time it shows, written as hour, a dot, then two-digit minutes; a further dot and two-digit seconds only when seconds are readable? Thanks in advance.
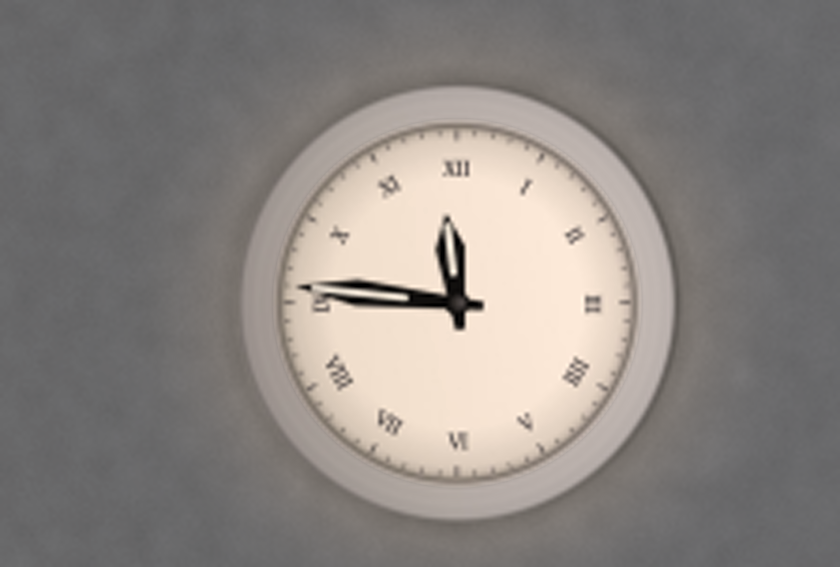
11.46
